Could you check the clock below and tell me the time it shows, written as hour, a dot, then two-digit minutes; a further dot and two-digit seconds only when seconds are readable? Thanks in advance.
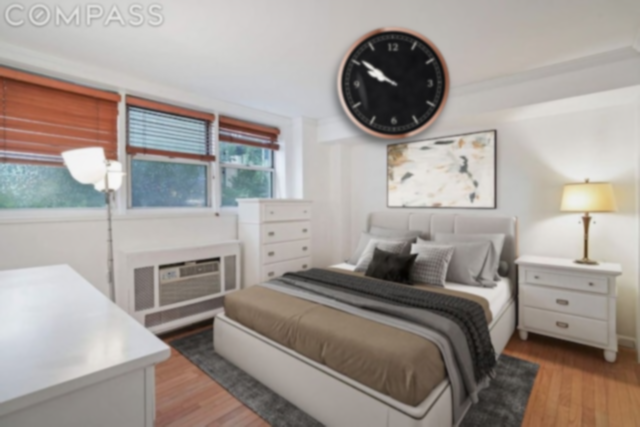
9.51
